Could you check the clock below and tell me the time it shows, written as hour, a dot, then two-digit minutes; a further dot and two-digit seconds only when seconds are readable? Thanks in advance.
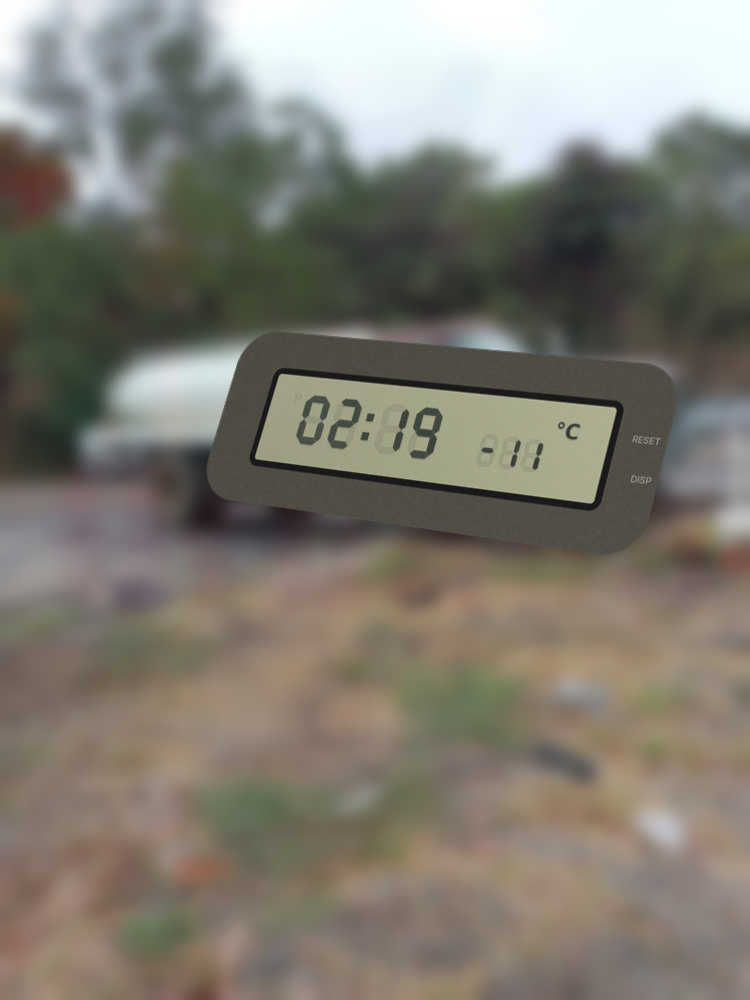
2.19
